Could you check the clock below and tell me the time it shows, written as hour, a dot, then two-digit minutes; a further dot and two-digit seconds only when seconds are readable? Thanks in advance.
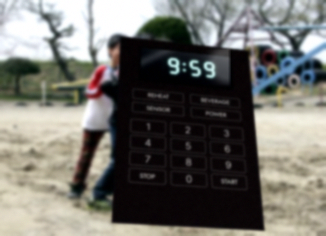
9.59
